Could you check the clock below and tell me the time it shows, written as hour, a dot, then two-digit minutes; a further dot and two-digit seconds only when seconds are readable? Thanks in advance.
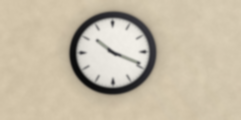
10.19
